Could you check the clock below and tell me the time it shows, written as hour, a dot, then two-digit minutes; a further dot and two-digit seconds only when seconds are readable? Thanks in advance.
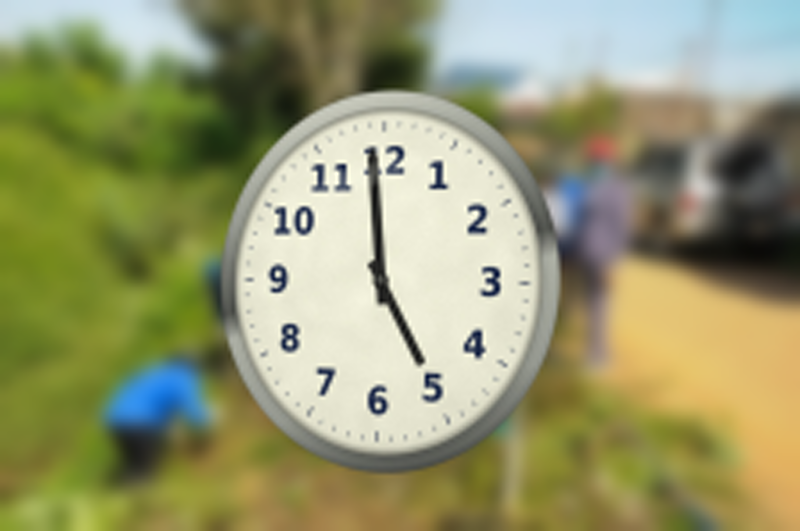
4.59
